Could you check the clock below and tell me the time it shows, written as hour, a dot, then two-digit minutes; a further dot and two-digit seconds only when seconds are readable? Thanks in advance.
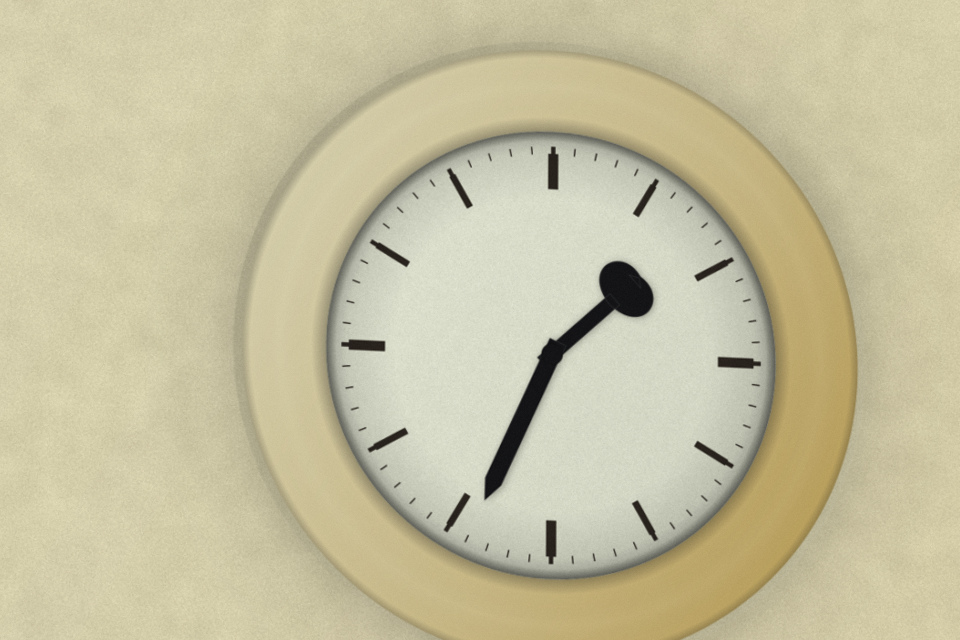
1.34
